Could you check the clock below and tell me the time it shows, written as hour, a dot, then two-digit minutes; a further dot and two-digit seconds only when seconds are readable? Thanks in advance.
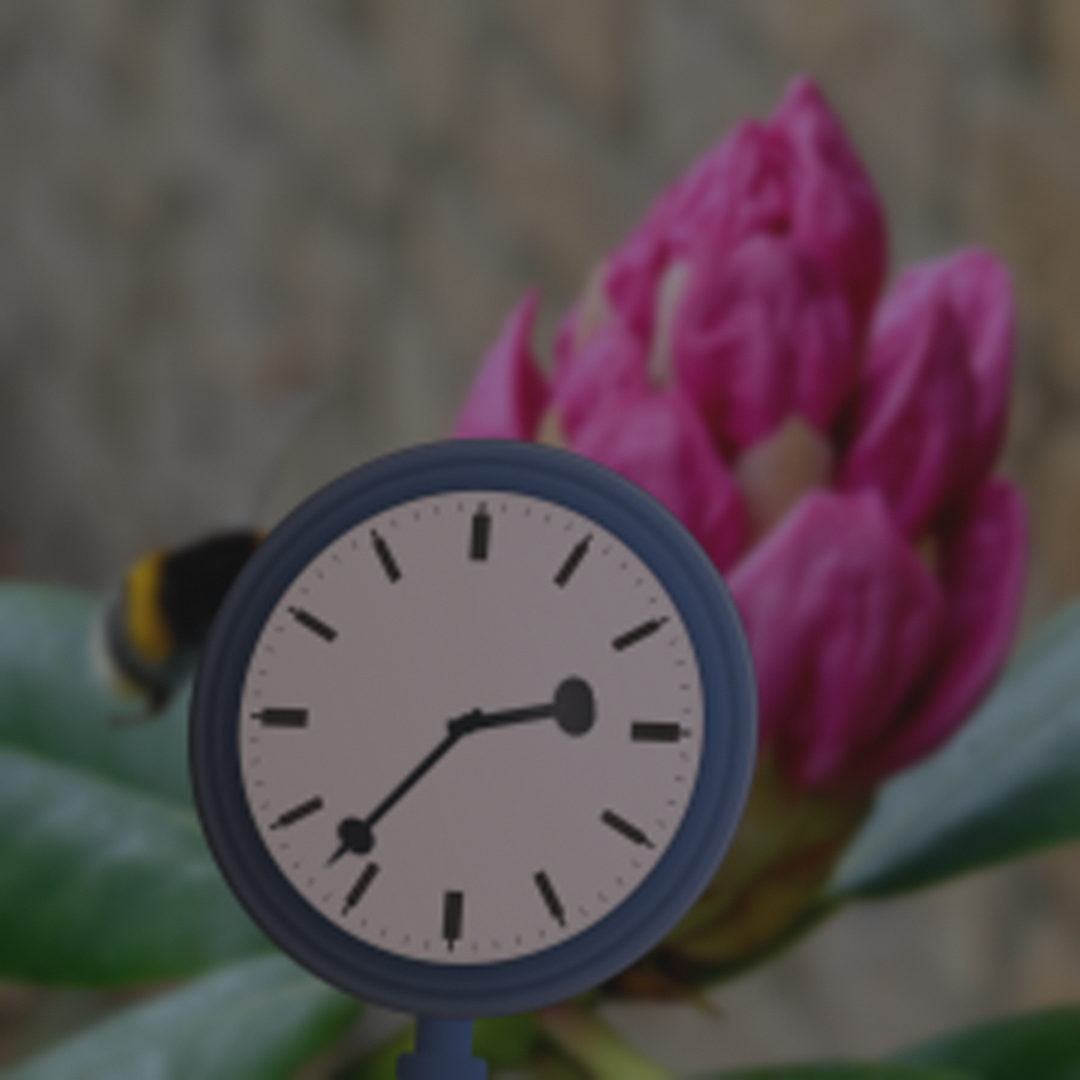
2.37
